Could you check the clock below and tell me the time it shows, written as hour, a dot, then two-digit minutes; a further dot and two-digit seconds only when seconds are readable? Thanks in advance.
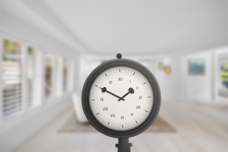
1.50
